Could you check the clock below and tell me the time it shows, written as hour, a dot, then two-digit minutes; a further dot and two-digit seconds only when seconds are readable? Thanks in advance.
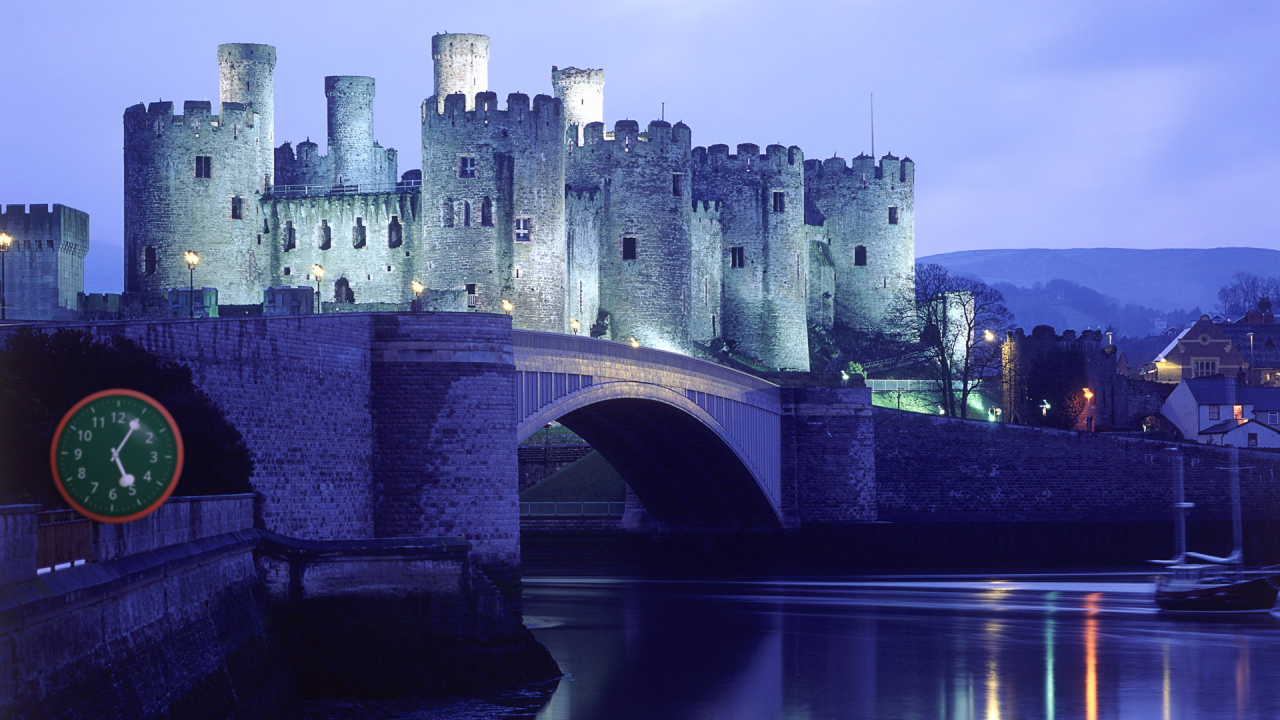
5.05
